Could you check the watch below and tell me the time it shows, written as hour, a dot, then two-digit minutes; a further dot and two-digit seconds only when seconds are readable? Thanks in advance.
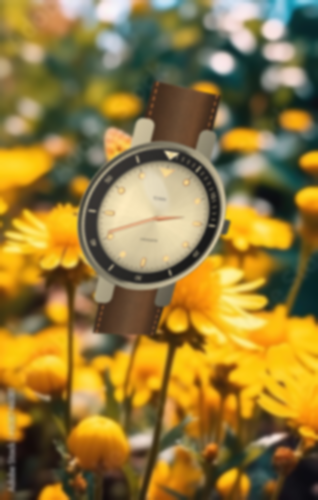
2.41
